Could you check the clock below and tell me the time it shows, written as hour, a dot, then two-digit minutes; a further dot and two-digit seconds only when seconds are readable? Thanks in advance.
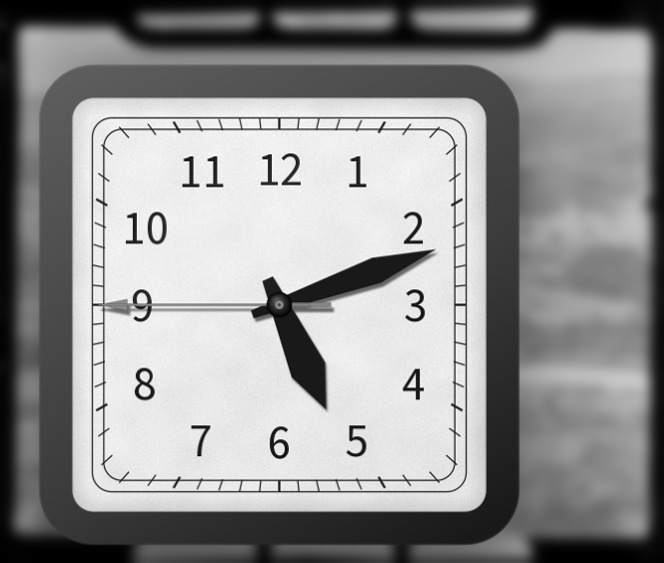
5.11.45
